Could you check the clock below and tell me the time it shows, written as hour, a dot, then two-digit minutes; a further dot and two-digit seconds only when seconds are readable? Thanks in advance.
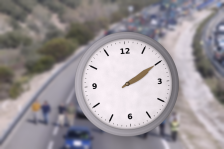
2.10
